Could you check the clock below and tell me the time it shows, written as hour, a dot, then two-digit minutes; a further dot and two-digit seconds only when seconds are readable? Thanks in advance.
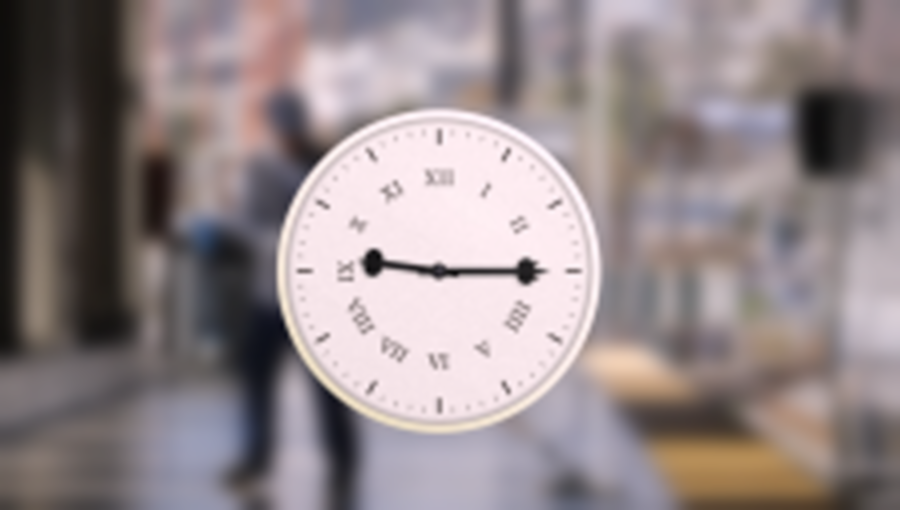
9.15
